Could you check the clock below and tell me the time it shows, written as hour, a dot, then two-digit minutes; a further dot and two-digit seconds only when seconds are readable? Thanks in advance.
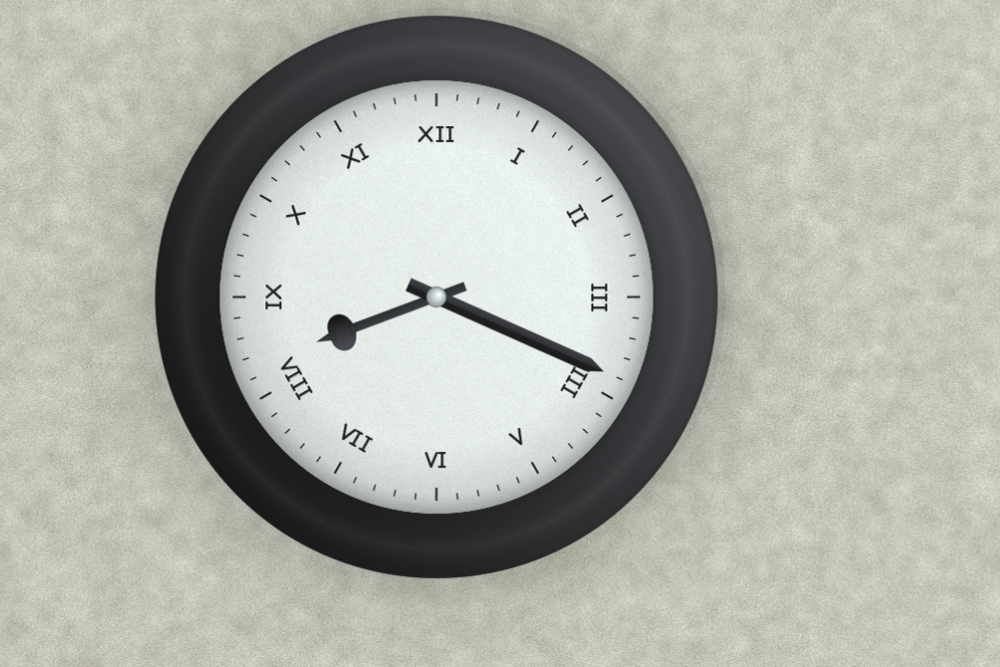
8.19
